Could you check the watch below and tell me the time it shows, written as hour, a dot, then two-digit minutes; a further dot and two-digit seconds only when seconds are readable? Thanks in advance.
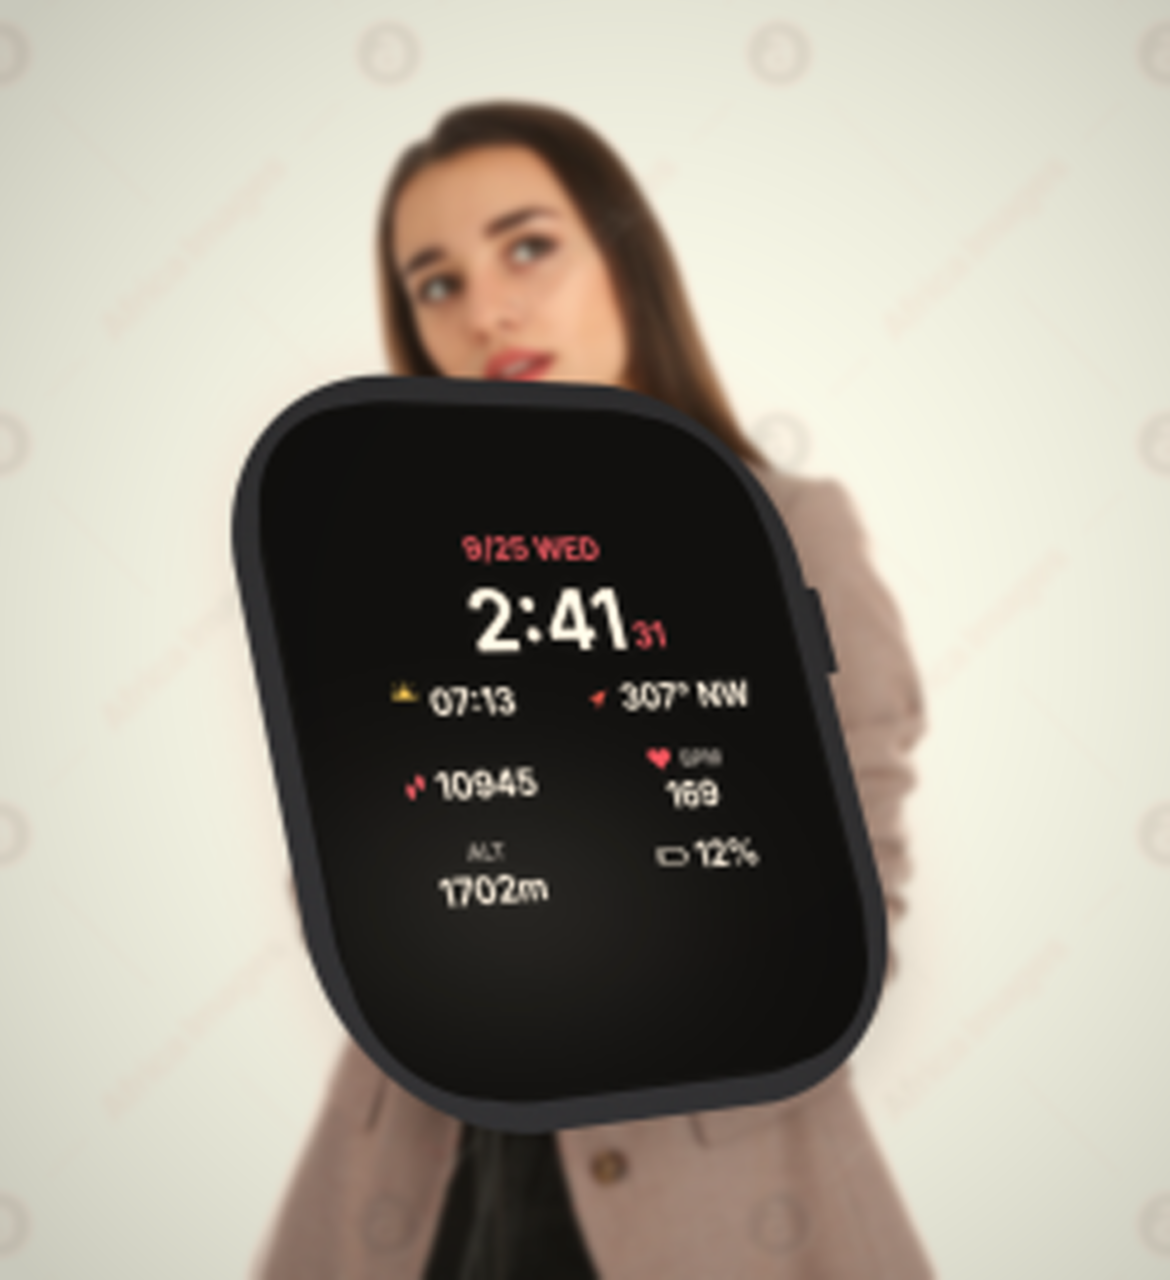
2.41
